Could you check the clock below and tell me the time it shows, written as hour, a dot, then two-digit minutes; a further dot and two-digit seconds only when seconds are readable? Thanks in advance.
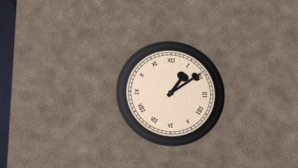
1.09
